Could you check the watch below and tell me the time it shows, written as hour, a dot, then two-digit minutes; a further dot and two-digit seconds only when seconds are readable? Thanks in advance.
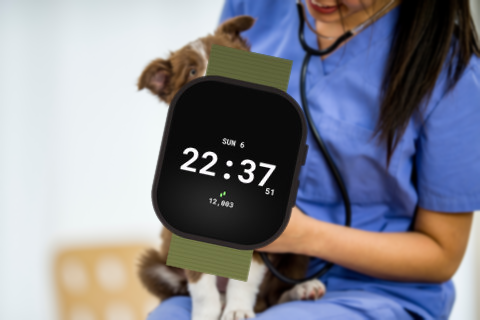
22.37.51
